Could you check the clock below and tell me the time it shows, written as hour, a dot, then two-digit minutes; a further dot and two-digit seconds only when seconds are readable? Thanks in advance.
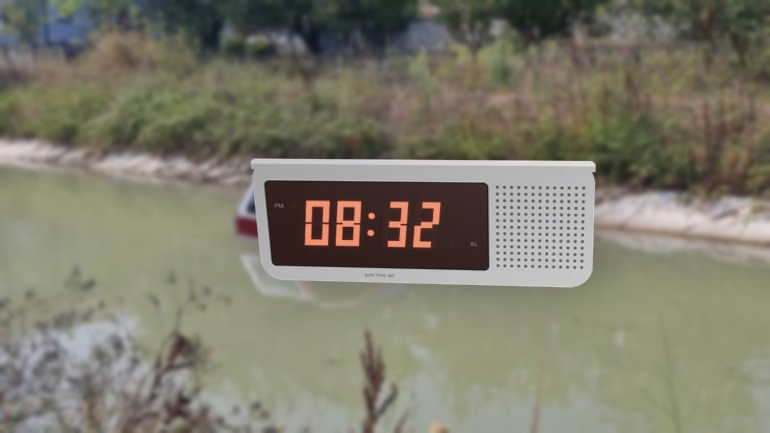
8.32
